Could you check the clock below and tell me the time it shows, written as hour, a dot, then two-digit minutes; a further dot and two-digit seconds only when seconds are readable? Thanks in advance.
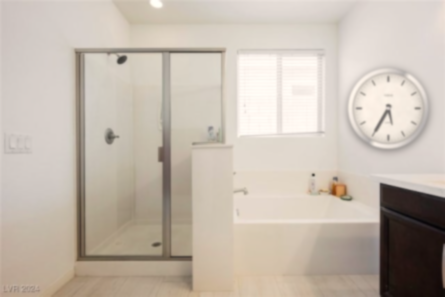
5.35
